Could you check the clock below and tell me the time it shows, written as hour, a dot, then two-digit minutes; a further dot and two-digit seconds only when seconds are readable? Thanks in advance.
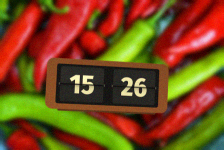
15.26
